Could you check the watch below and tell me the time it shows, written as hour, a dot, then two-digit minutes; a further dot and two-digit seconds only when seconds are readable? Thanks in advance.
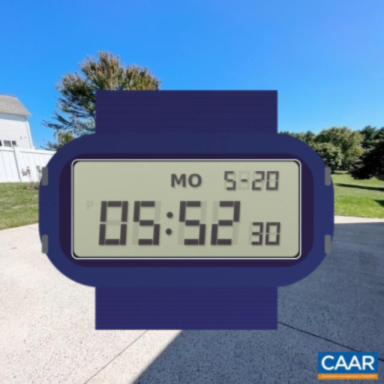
5.52.30
